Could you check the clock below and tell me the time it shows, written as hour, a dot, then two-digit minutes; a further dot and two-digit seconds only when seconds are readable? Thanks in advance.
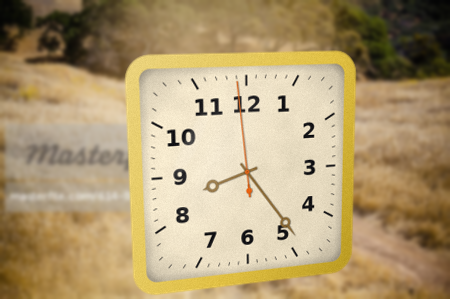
8.23.59
